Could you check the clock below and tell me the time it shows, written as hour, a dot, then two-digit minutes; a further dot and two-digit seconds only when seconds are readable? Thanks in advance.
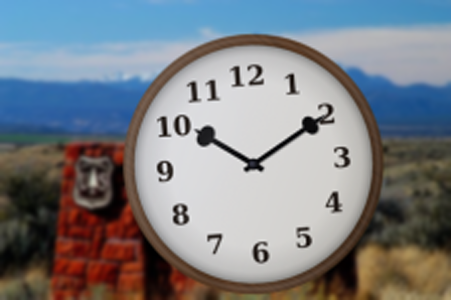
10.10
